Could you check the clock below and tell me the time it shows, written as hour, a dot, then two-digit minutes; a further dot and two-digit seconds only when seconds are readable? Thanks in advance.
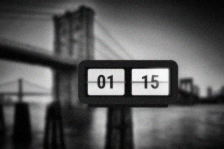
1.15
